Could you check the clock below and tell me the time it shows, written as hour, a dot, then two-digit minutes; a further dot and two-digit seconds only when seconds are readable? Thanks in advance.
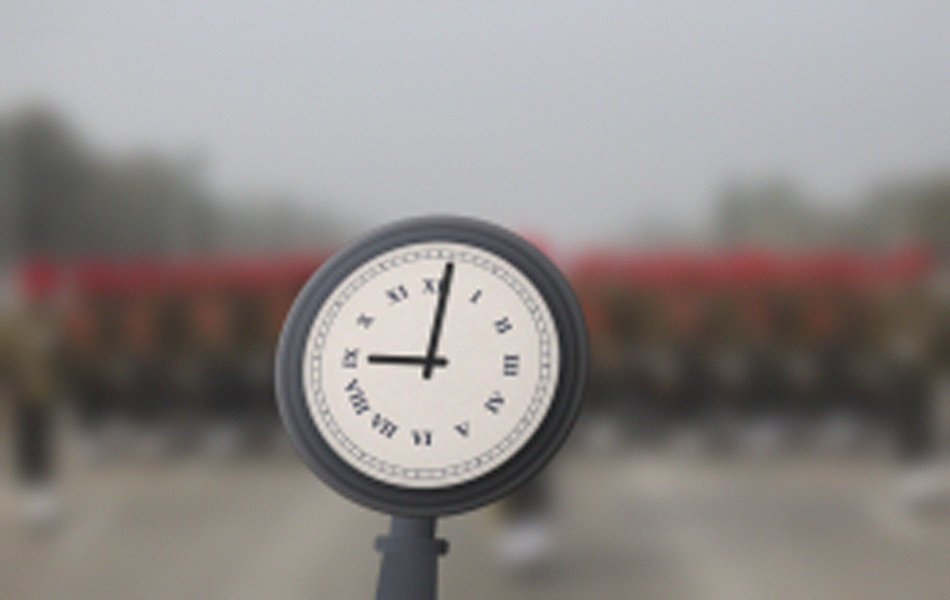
9.01
